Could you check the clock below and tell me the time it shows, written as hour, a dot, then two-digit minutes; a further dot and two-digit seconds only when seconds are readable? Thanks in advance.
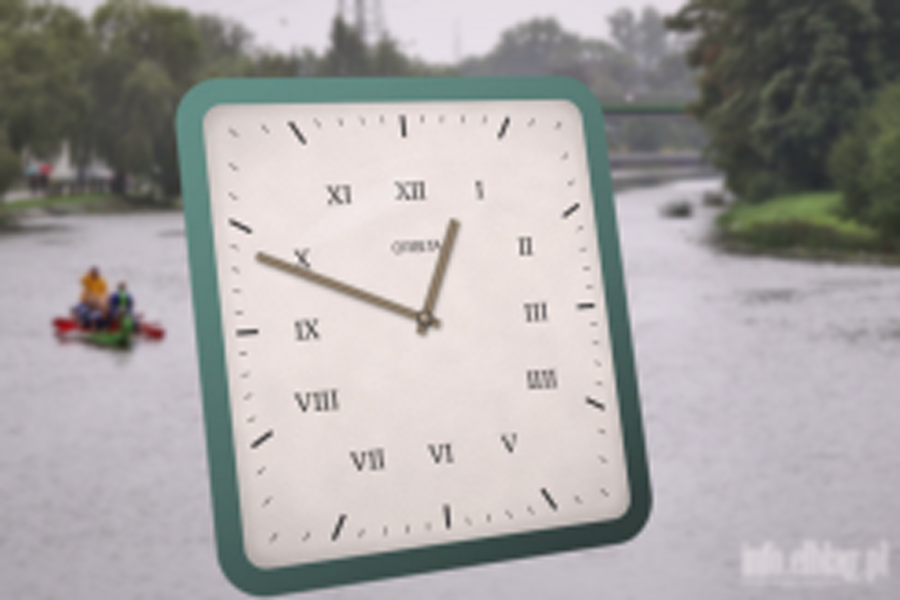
12.49
